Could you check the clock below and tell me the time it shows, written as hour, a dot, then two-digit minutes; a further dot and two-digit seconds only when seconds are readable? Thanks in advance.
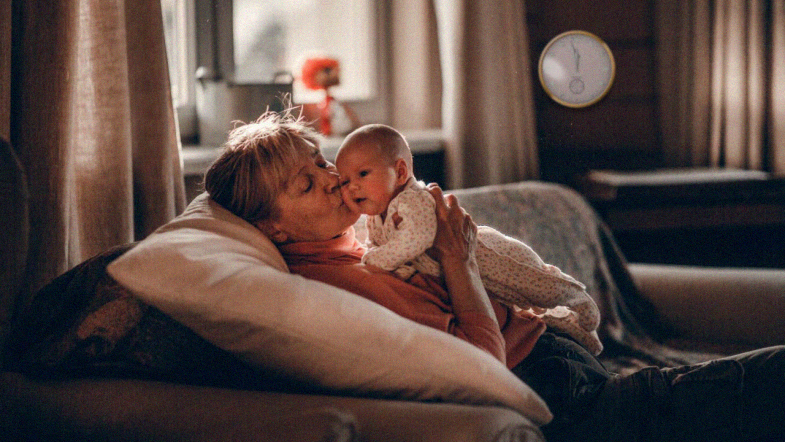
11.58
